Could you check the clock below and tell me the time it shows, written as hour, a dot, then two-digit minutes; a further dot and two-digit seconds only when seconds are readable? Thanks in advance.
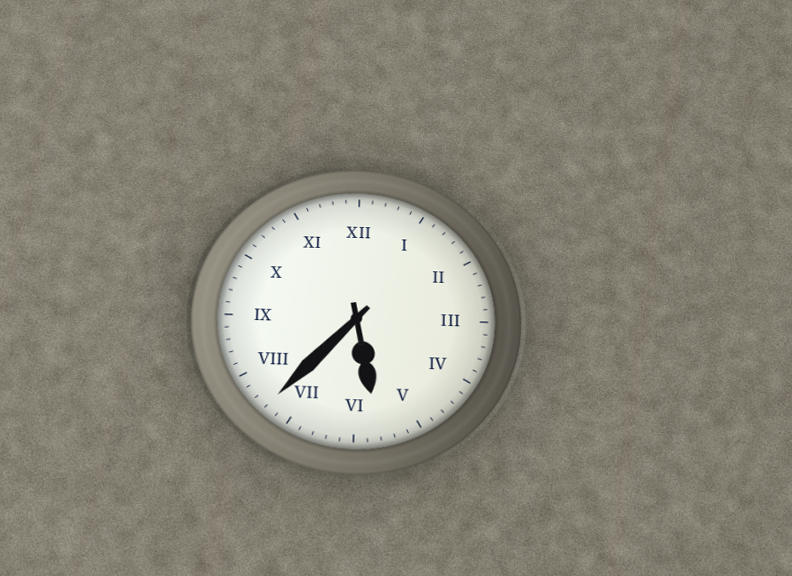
5.37
